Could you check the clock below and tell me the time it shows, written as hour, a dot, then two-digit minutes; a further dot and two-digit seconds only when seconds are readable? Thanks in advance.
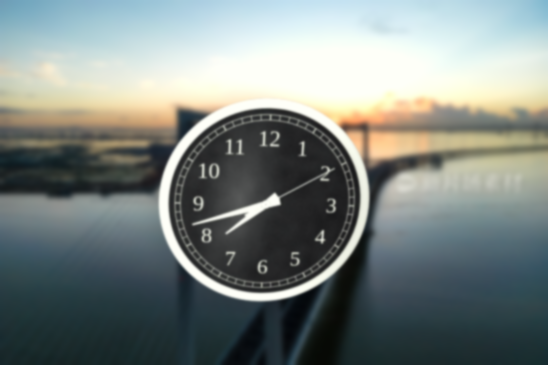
7.42.10
